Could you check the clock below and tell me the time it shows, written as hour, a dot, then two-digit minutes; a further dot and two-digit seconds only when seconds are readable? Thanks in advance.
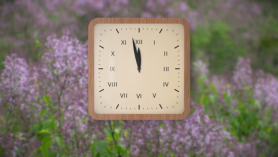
11.58
